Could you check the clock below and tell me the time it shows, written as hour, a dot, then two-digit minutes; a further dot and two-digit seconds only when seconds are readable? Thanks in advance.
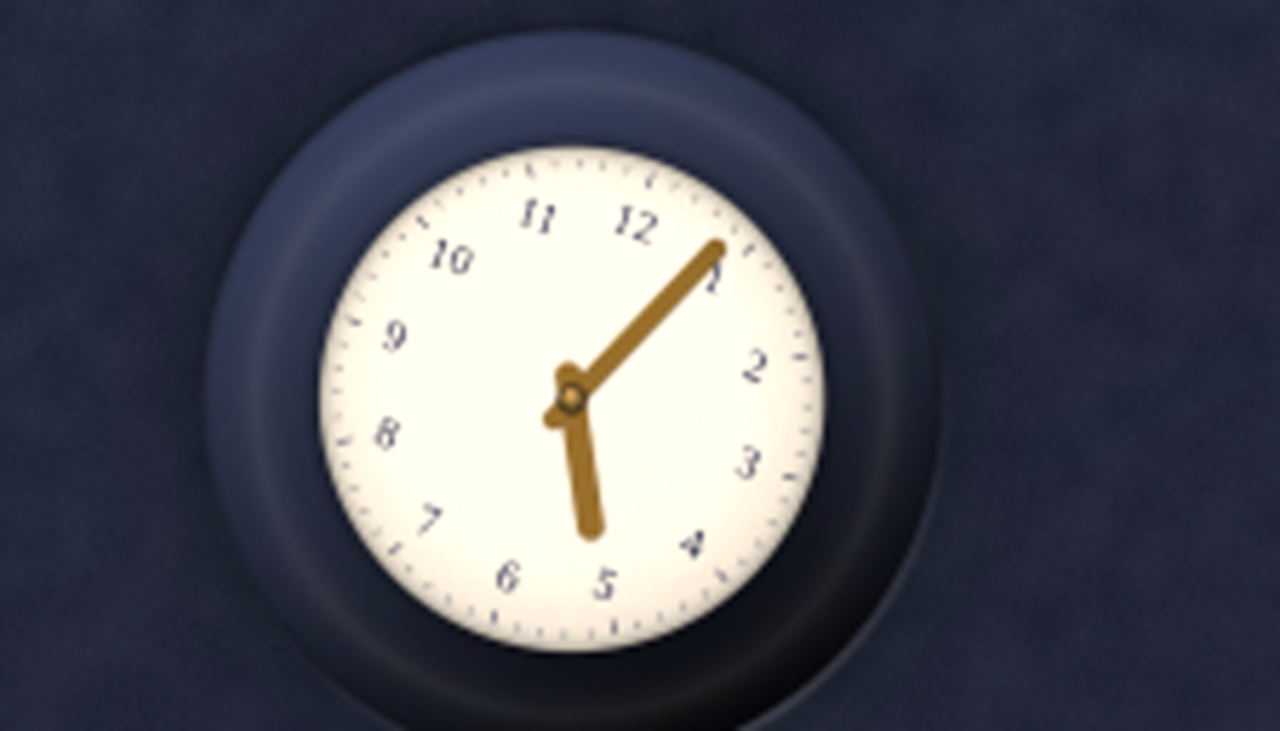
5.04
